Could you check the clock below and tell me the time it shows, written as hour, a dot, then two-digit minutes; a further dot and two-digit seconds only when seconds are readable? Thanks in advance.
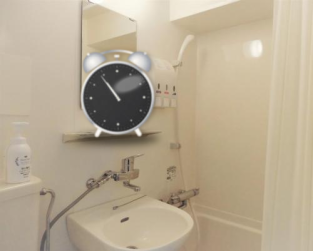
10.54
